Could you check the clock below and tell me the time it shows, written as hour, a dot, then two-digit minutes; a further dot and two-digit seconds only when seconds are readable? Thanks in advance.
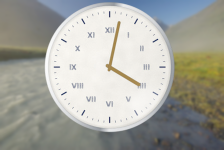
4.02
